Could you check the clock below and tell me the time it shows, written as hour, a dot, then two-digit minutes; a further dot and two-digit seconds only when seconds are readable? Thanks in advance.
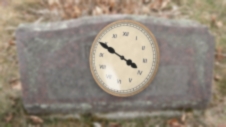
3.49
